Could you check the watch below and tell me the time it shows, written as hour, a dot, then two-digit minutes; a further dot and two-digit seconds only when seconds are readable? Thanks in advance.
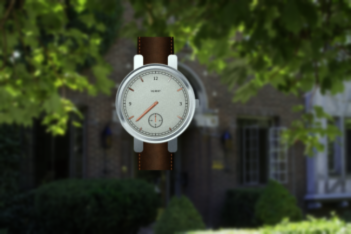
7.38
